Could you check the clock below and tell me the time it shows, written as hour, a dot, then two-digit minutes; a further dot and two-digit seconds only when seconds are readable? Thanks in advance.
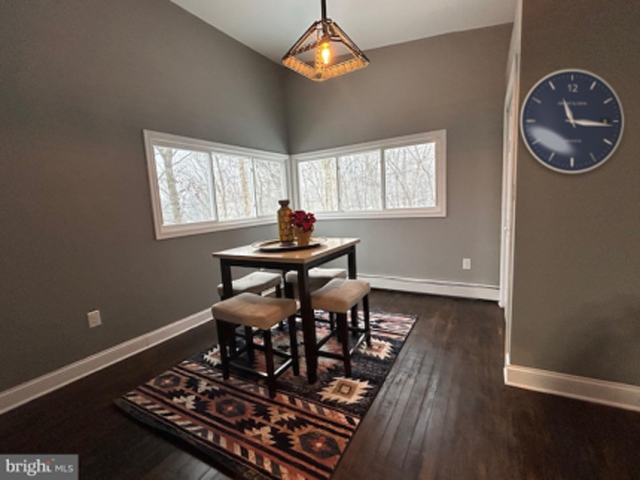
11.16
